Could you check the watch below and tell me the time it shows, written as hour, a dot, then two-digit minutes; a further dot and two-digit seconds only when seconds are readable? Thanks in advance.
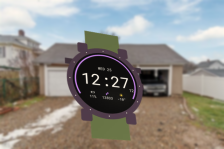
12.27
